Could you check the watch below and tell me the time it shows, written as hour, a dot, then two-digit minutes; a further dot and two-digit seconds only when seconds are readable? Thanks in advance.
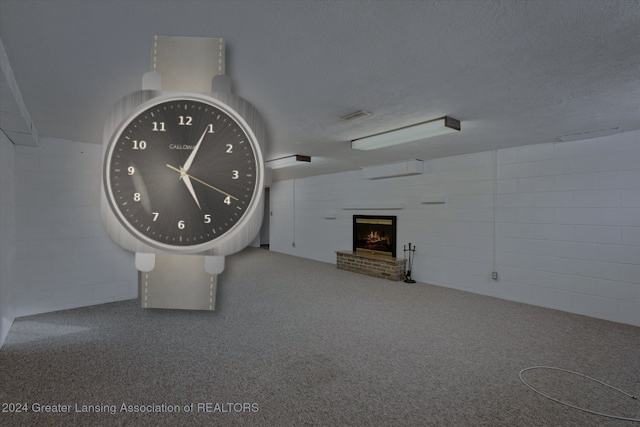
5.04.19
